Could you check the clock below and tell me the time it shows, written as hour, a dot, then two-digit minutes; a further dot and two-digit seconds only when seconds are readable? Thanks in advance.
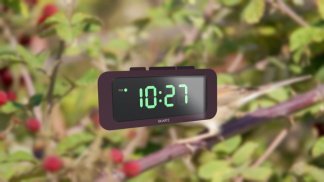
10.27
